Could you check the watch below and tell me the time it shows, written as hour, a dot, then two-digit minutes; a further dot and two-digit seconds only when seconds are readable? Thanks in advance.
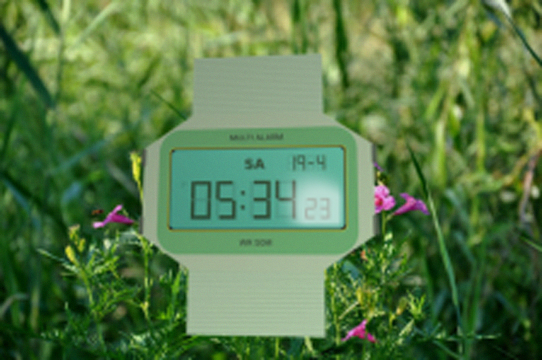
5.34.23
